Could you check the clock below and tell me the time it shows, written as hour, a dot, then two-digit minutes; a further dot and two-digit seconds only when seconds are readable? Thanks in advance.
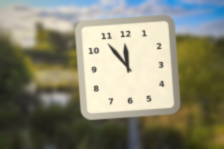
11.54
